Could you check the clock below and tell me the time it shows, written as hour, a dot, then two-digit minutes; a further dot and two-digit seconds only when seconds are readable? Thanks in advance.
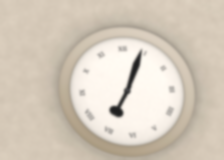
7.04
